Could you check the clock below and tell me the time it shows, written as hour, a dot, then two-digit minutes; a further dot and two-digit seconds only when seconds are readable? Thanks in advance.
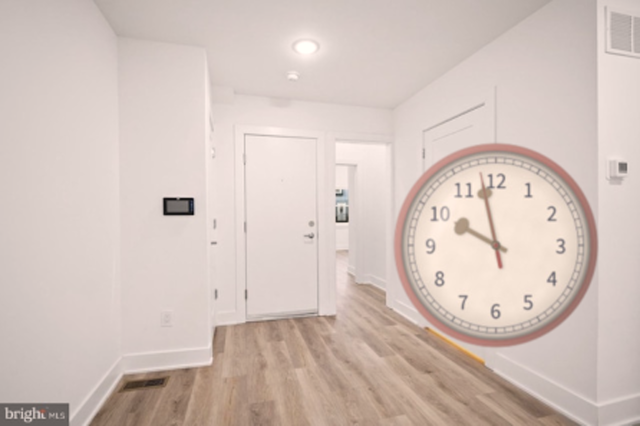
9.57.58
